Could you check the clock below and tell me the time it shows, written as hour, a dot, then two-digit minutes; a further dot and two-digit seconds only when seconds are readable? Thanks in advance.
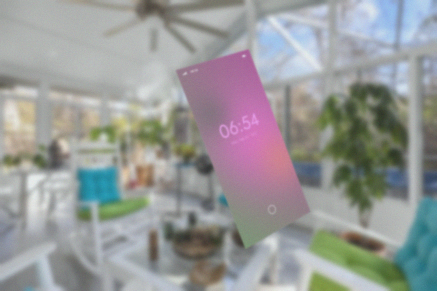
6.54
